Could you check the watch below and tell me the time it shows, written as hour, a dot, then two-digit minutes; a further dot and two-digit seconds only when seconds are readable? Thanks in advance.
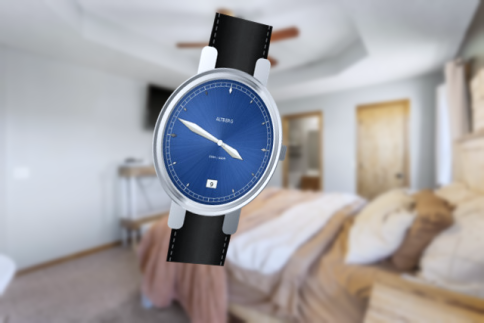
3.48
